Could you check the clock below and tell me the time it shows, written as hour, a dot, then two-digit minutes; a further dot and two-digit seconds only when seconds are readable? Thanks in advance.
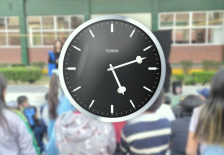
5.12
